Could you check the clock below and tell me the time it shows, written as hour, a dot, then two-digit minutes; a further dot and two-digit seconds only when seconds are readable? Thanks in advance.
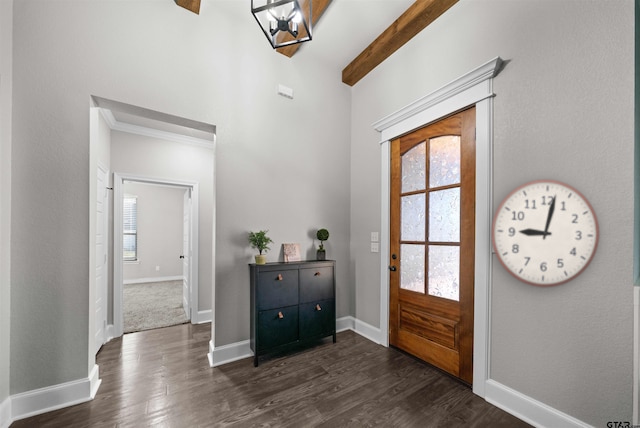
9.02
